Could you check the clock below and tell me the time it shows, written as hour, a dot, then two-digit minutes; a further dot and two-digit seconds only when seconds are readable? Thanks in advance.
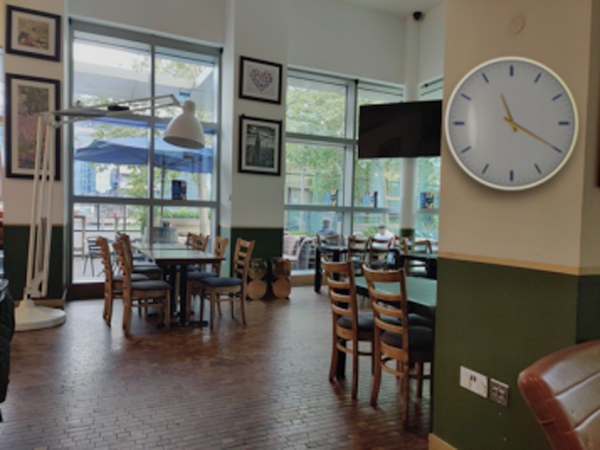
11.20
